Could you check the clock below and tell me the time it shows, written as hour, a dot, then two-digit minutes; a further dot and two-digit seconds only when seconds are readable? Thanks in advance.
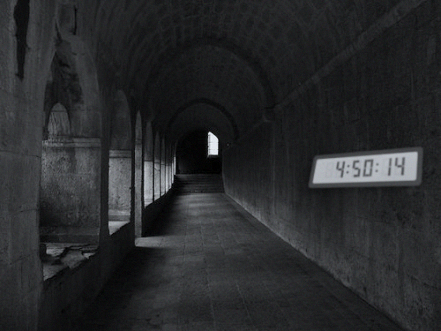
4.50.14
